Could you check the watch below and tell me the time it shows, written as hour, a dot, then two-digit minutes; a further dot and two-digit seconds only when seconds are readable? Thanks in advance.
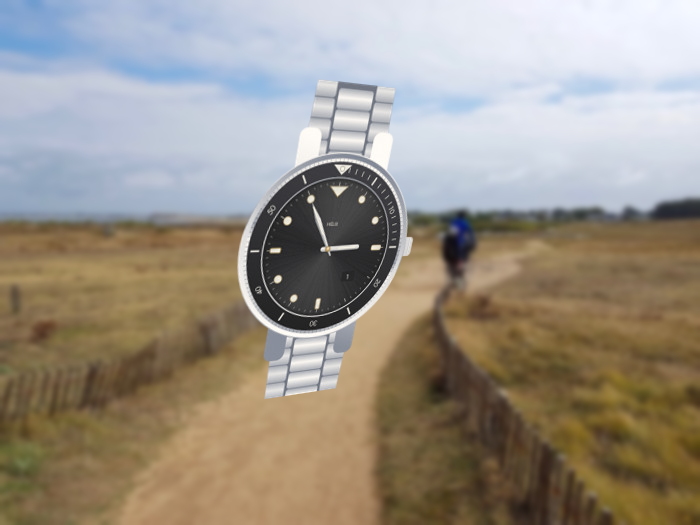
2.55
